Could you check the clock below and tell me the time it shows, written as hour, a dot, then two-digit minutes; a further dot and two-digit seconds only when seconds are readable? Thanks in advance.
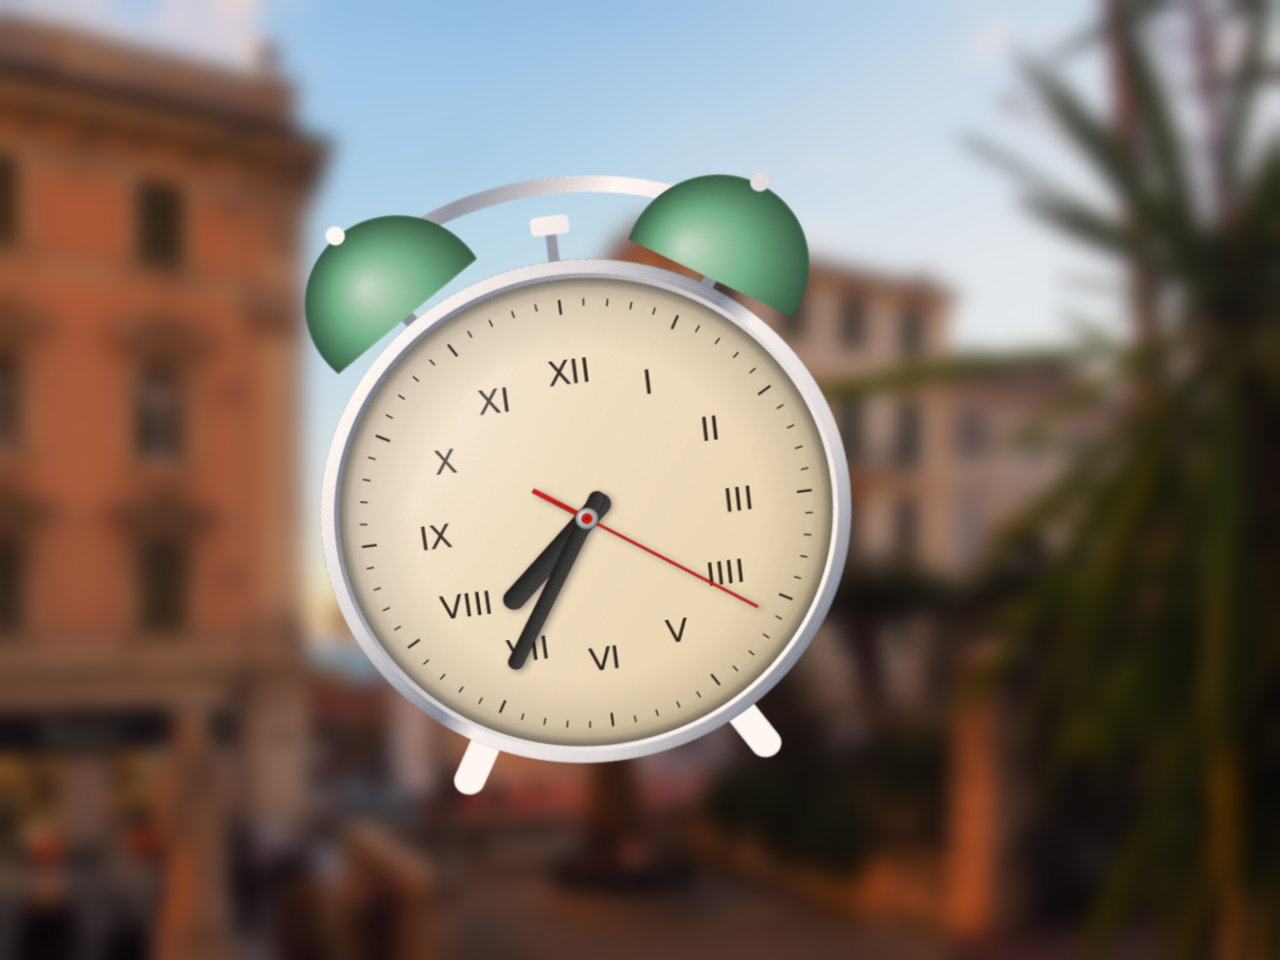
7.35.21
